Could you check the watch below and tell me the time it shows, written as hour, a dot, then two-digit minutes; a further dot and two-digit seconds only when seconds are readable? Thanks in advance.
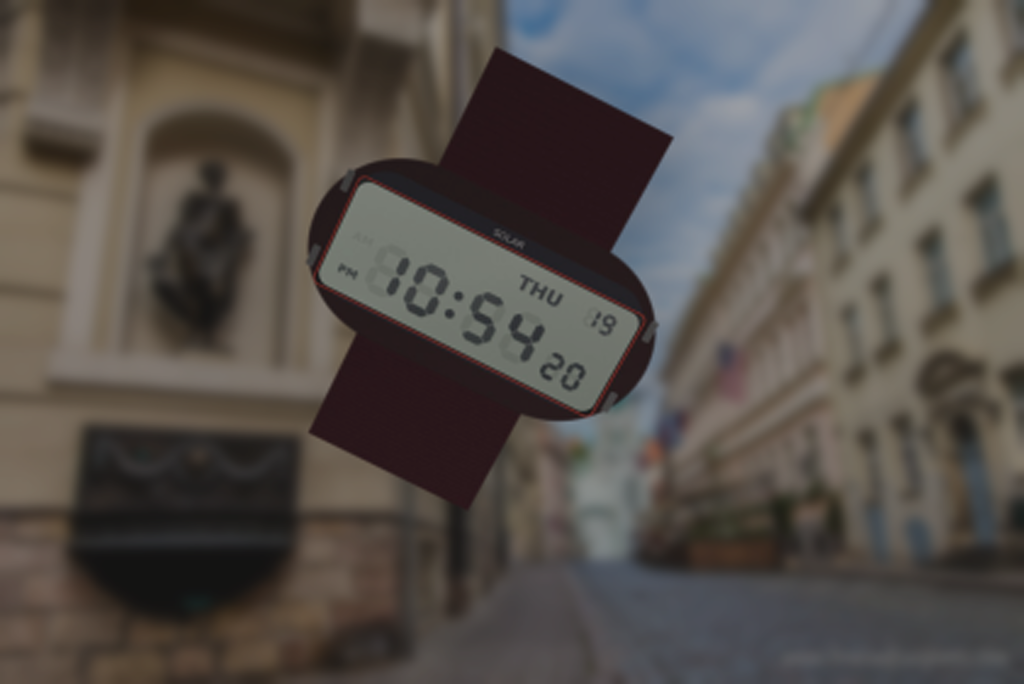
10.54.20
